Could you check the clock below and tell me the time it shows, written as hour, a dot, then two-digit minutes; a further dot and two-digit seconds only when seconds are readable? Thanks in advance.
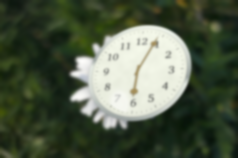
6.04
